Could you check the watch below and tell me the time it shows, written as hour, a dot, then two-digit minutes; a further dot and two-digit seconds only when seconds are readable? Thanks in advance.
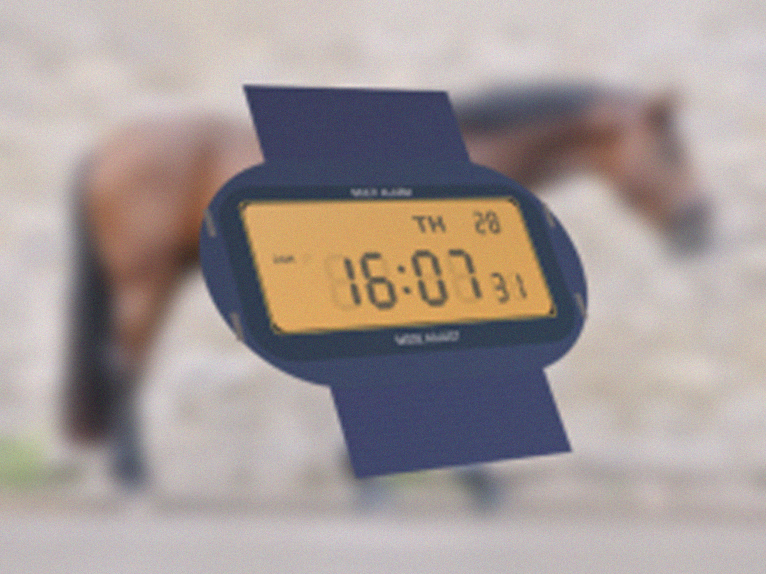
16.07.31
